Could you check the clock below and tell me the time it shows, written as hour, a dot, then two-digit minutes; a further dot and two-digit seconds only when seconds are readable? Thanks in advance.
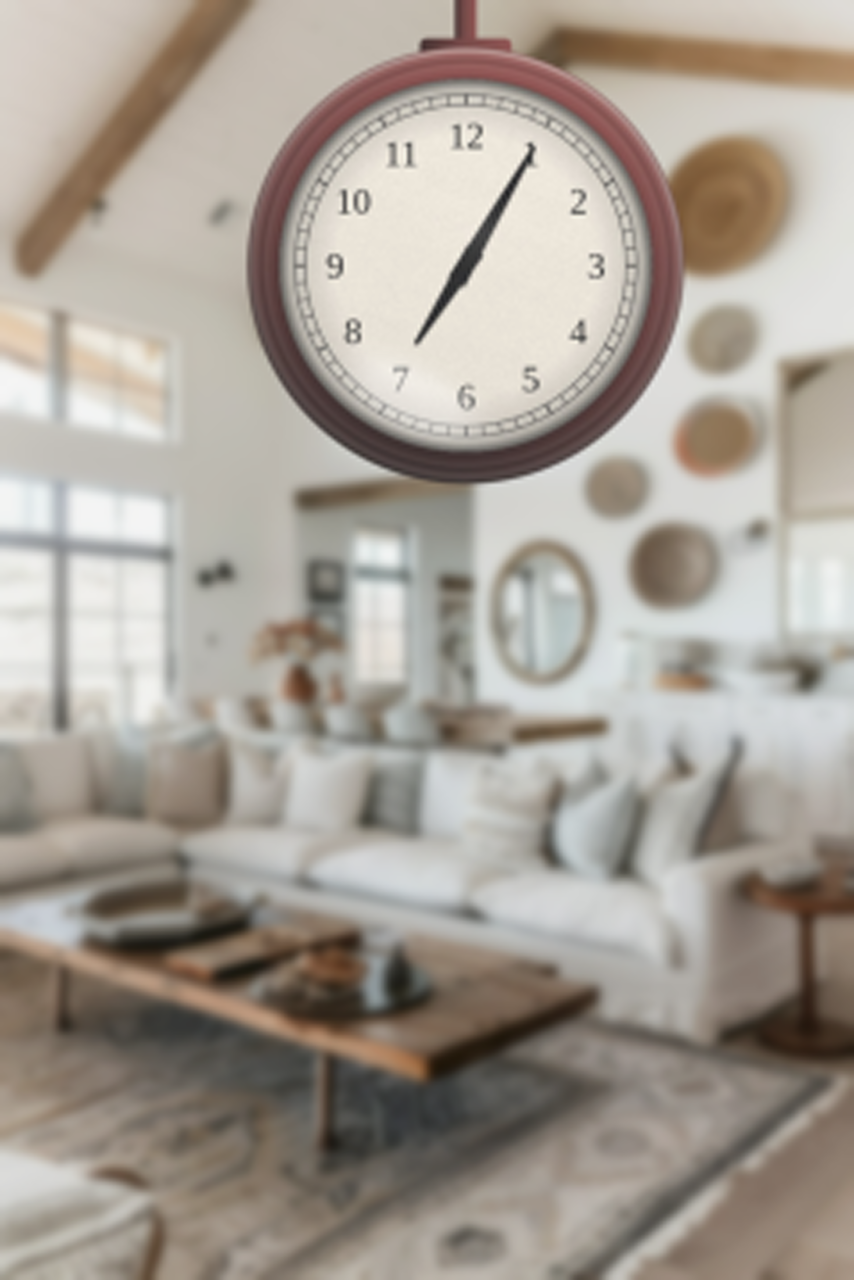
7.05
